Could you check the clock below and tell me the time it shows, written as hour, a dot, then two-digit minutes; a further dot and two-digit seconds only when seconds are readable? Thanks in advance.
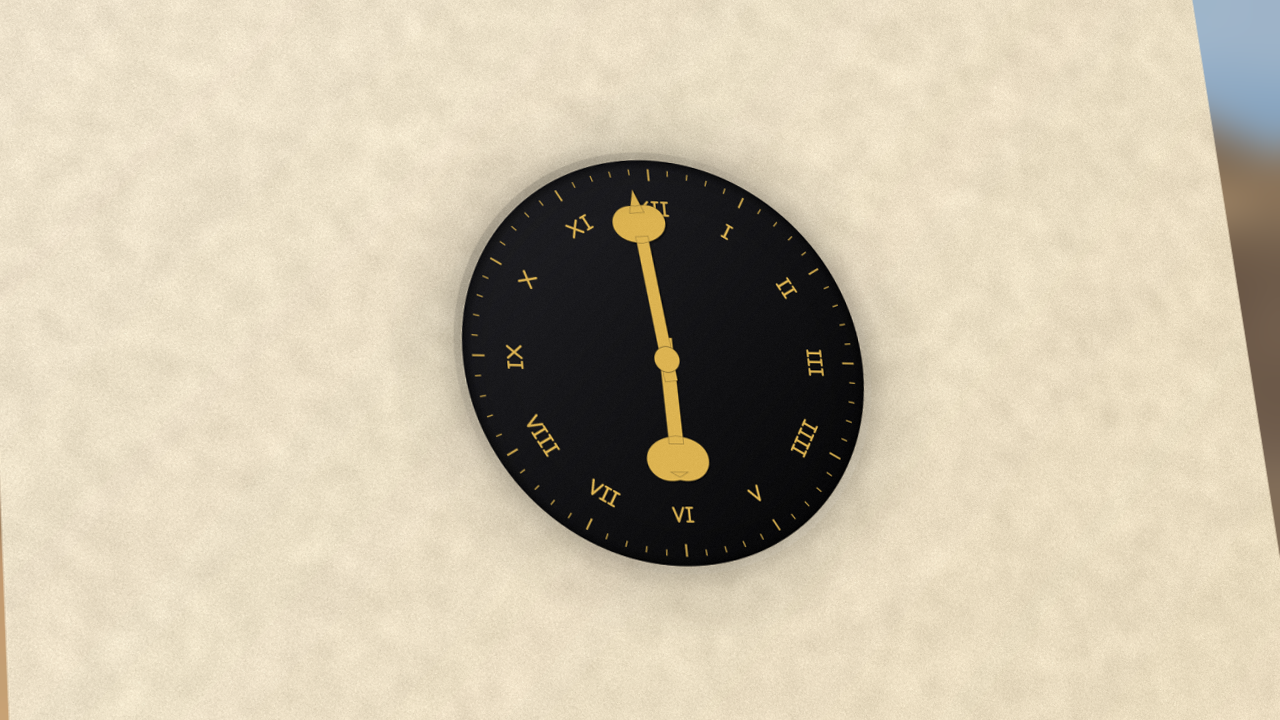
5.59
